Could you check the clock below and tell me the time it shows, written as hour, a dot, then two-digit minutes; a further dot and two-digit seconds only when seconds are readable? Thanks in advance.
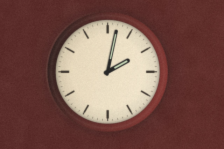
2.02
